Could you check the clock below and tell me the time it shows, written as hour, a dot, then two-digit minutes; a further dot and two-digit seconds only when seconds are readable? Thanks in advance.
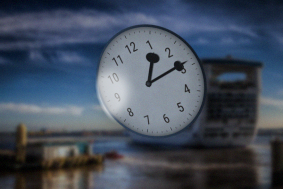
1.14
